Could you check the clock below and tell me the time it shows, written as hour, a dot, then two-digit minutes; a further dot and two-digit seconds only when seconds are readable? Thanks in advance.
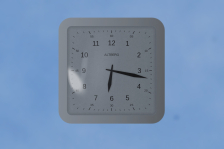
6.17
